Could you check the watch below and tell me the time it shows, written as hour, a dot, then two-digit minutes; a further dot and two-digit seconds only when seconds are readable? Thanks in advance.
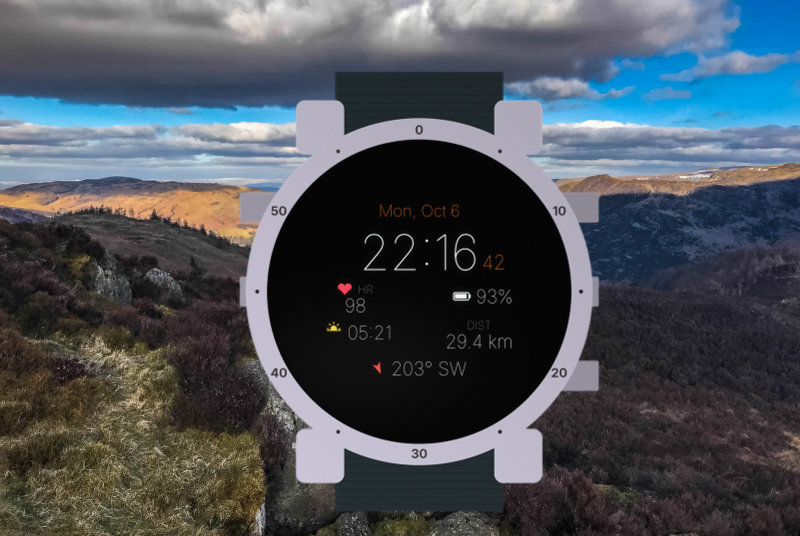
22.16.42
